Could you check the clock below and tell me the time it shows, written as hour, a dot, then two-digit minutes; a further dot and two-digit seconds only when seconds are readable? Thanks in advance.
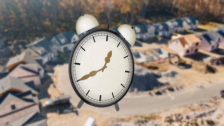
12.40
